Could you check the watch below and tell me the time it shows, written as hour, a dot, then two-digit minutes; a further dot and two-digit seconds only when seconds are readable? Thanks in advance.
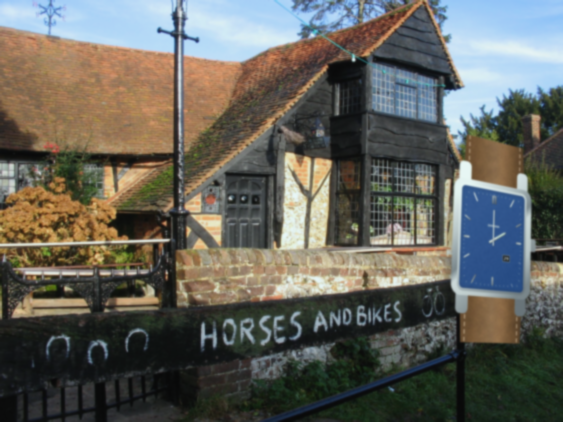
2.00
